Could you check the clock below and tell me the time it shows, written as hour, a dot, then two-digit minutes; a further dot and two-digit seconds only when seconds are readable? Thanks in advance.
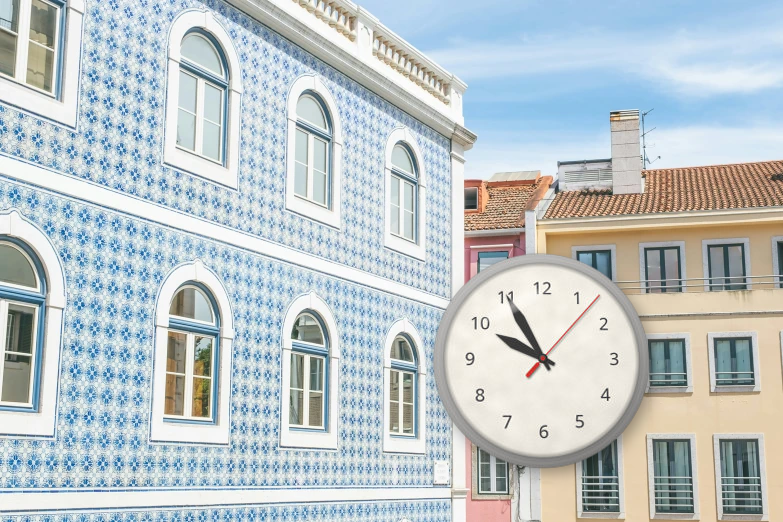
9.55.07
